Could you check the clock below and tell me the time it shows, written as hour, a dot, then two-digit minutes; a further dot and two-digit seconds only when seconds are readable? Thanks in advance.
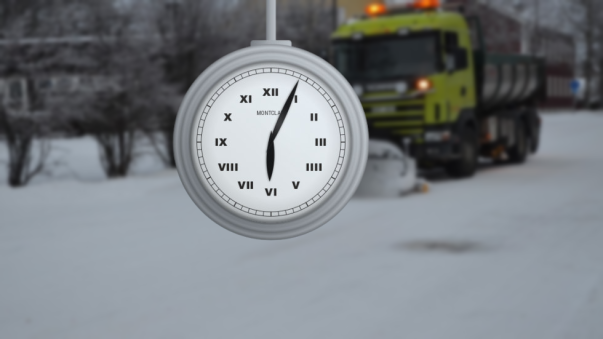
6.04
